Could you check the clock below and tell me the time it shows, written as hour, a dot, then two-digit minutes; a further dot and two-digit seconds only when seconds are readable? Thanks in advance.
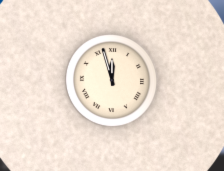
11.57
